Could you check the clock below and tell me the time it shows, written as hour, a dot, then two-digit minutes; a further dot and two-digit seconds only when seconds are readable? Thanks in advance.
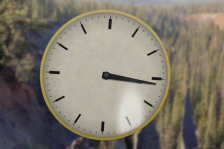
3.16
